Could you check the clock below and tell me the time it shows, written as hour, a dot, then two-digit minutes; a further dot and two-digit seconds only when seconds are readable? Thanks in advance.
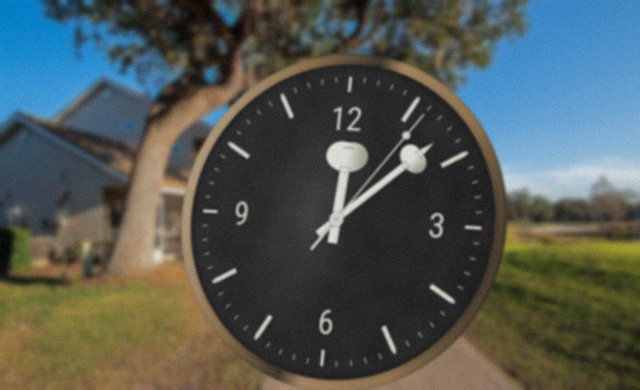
12.08.06
